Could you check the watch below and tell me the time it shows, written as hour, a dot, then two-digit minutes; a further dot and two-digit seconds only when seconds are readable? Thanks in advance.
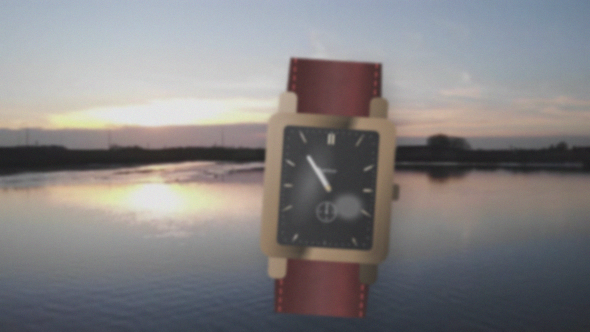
10.54
